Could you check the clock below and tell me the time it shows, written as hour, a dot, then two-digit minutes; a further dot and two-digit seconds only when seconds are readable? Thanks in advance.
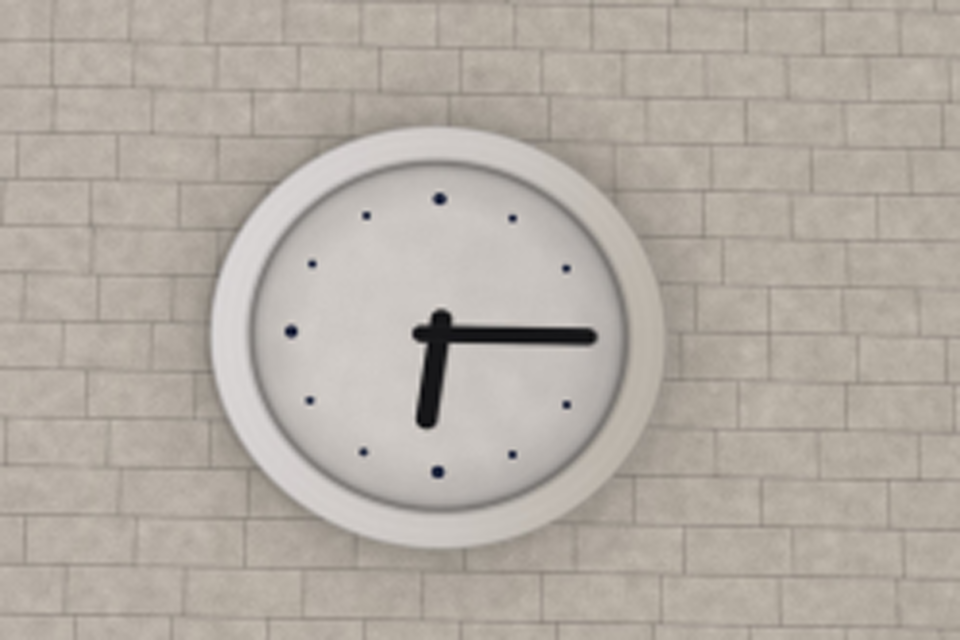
6.15
